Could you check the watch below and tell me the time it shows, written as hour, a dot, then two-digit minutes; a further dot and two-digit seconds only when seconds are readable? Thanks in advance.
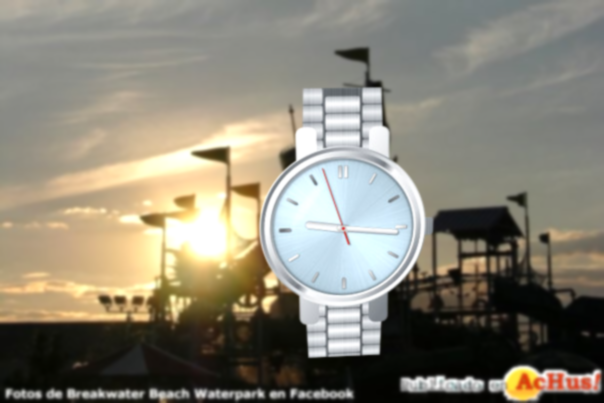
9.15.57
